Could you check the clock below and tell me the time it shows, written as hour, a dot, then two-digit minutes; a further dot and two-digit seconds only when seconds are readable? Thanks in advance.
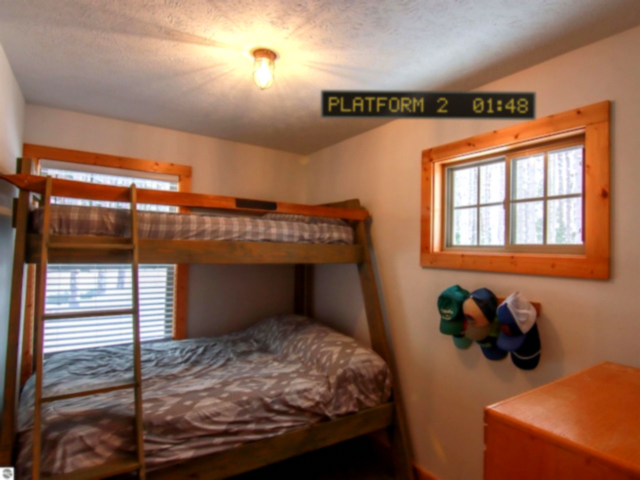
1.48
